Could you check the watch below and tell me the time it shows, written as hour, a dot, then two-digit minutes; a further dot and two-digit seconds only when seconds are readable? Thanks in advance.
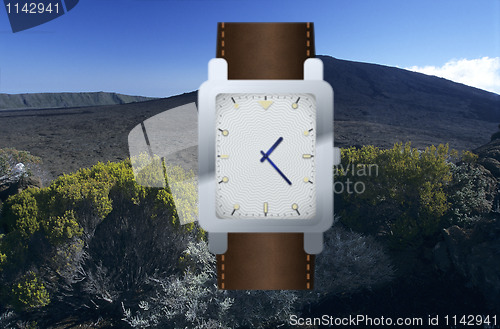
1.23
